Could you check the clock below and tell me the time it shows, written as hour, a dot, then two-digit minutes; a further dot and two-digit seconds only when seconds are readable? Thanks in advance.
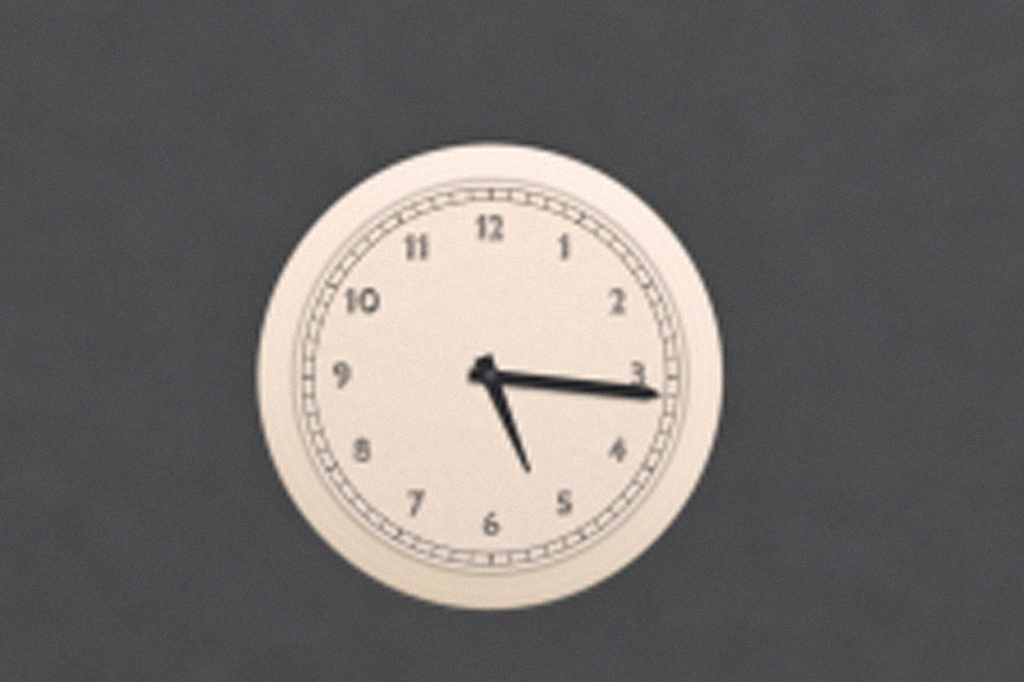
5.16
